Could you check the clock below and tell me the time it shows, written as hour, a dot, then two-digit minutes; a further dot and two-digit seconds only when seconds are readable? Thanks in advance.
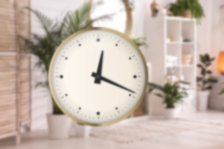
12.19
